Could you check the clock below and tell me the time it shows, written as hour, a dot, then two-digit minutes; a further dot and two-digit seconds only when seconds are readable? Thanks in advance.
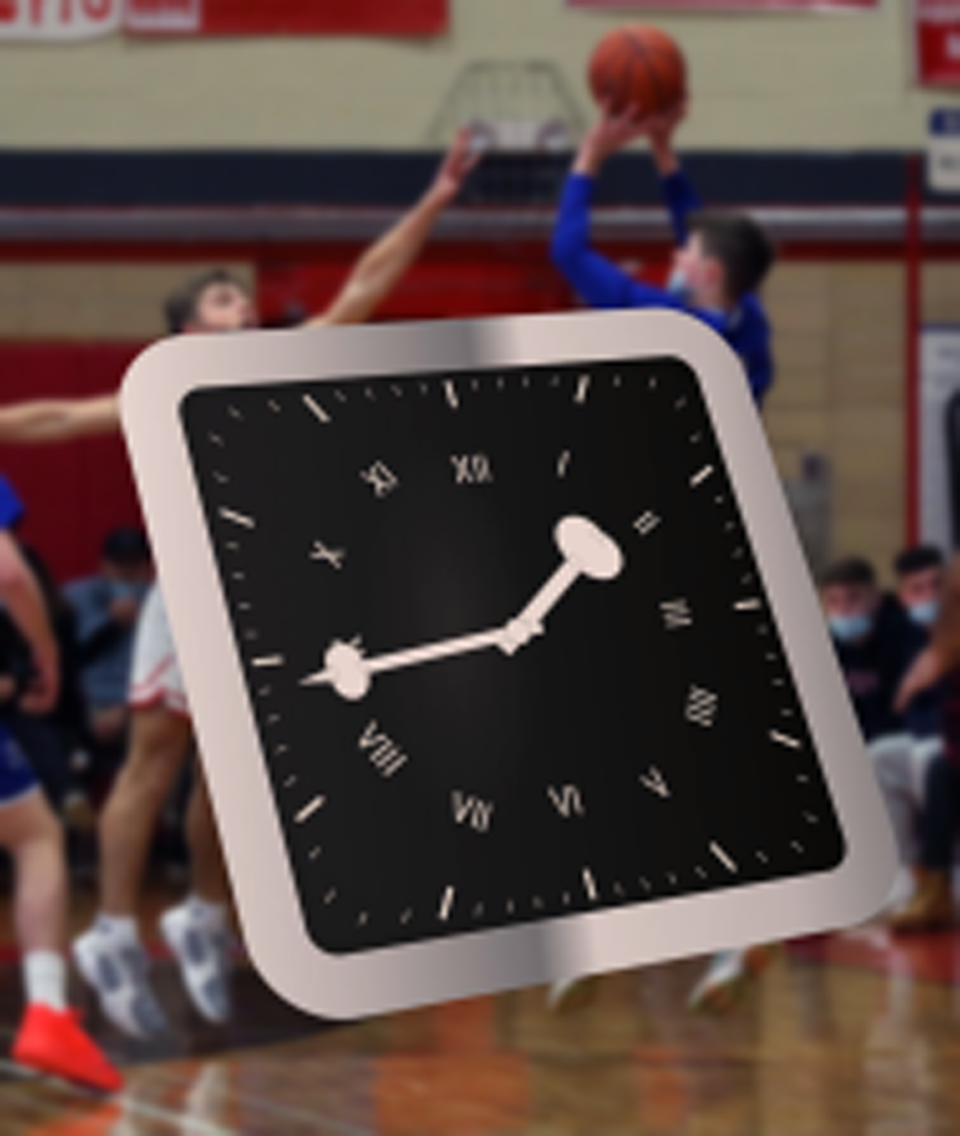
1.44
